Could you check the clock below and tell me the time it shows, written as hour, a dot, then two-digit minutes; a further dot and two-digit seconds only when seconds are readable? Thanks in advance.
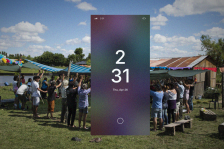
2.31
